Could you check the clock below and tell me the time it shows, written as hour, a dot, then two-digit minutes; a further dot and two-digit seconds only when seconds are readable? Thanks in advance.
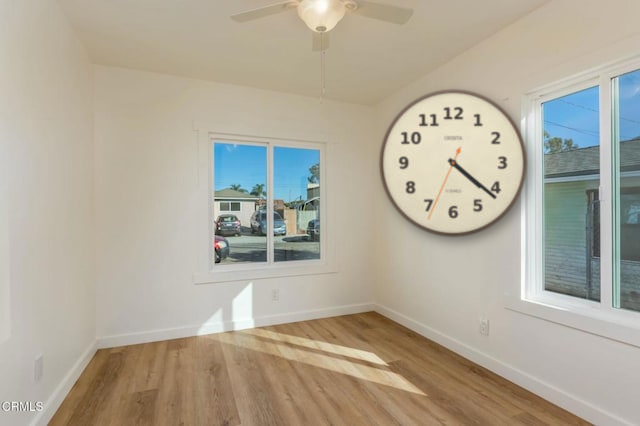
4.21.34
